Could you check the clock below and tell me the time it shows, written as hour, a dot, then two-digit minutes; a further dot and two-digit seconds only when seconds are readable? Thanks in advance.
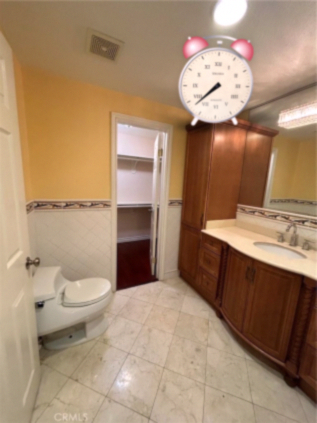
7.38
